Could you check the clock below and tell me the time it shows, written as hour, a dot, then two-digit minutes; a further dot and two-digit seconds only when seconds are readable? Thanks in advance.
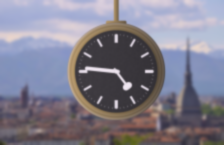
4.46
